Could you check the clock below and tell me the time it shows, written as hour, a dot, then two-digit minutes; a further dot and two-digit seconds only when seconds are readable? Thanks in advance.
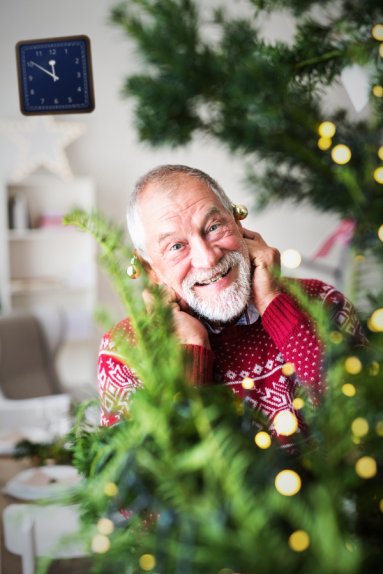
11.51
